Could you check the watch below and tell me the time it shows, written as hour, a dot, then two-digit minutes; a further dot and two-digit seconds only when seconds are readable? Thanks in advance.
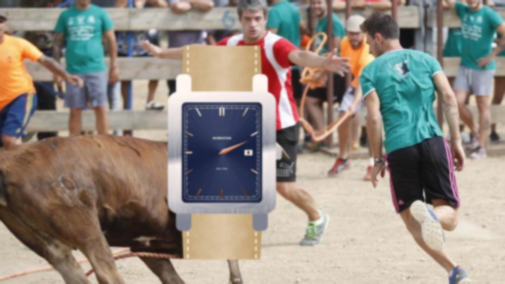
2.11
